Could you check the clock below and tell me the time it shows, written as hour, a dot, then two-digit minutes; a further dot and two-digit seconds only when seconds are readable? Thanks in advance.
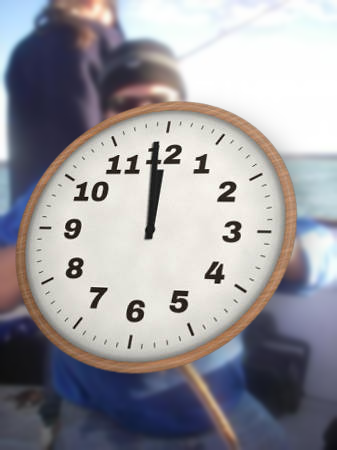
11.59
